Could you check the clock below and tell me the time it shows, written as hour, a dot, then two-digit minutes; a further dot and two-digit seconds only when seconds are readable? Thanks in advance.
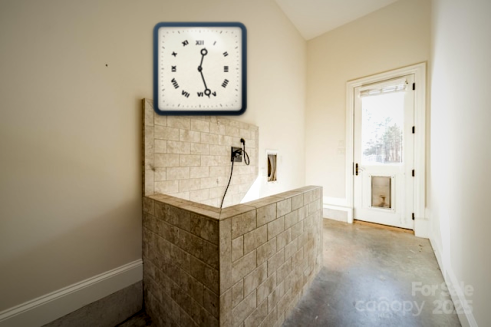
12.27
